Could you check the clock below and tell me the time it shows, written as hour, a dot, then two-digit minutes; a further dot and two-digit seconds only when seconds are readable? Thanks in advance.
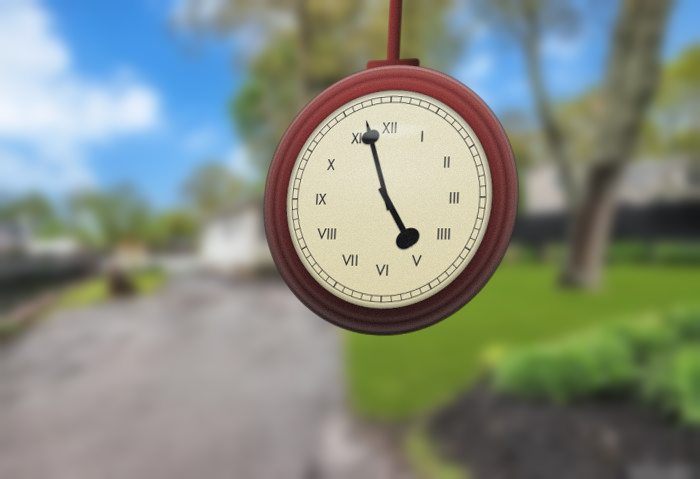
4.57
